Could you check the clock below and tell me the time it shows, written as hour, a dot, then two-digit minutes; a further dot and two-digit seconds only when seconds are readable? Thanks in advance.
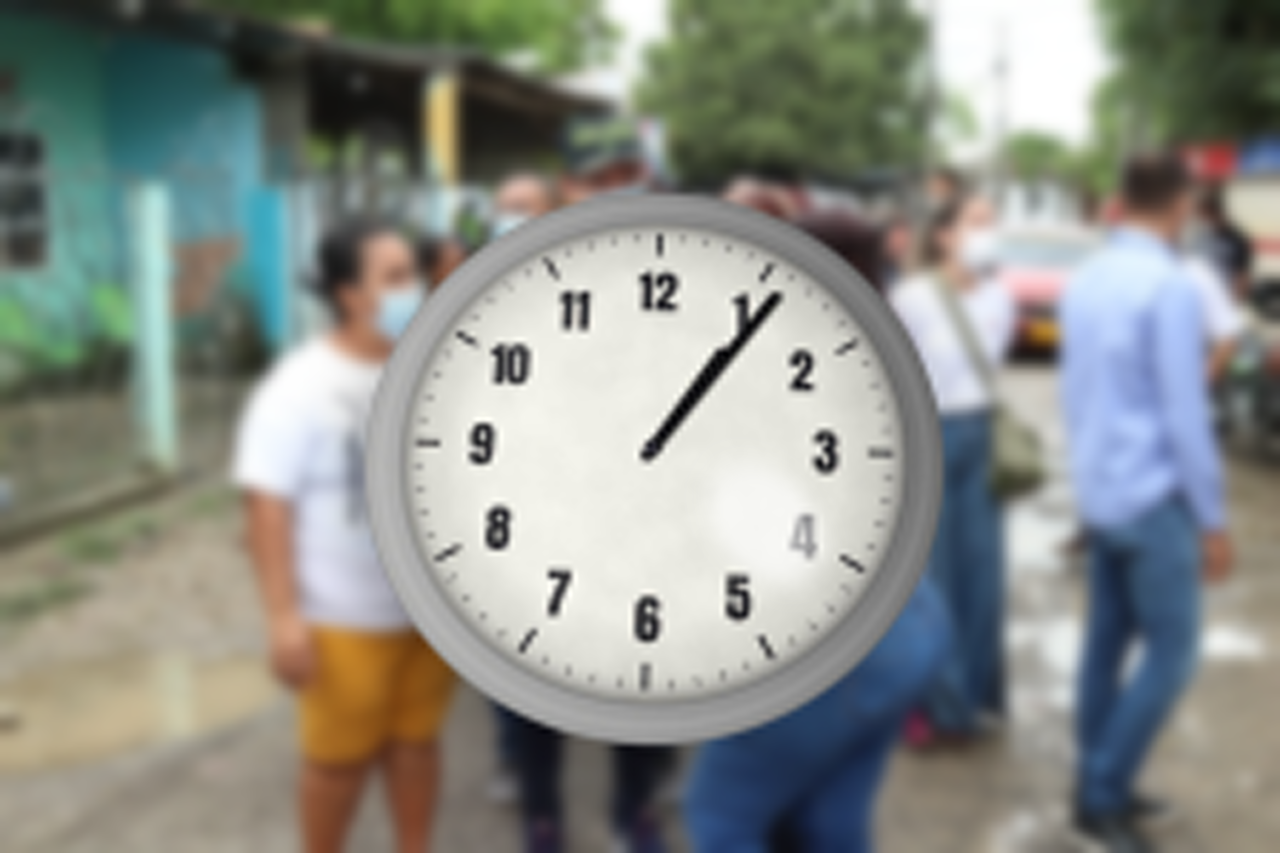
1.06
